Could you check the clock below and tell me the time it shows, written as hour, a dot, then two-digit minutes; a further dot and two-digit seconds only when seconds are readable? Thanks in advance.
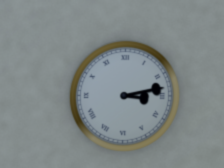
3.13
